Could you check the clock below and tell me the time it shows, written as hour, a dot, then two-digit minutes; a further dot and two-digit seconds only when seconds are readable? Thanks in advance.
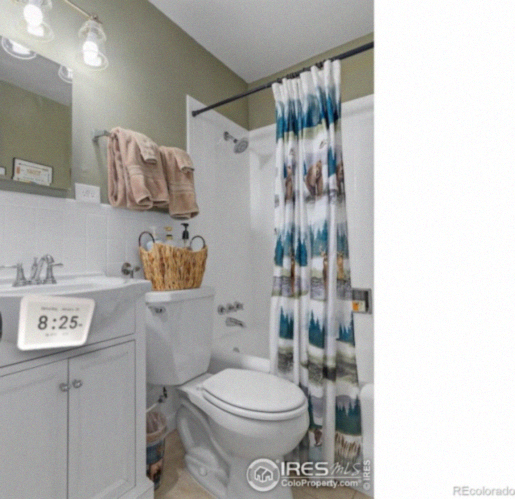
8.25
